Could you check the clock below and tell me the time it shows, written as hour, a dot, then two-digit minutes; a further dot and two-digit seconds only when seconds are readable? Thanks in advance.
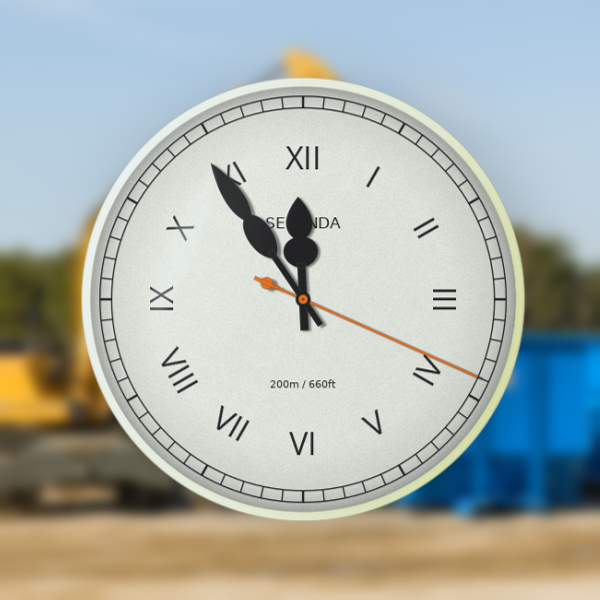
11.54.19
